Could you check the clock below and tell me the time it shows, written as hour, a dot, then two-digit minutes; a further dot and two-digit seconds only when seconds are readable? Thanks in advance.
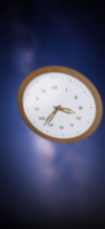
3.37
